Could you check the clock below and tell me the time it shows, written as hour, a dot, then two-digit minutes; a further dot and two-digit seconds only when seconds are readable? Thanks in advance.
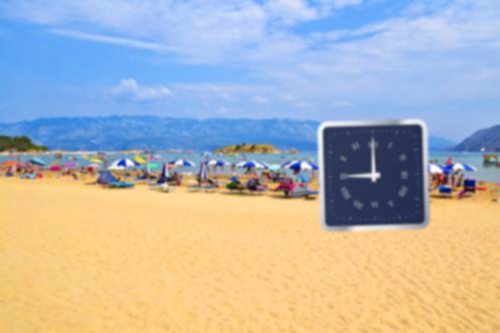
9.00
